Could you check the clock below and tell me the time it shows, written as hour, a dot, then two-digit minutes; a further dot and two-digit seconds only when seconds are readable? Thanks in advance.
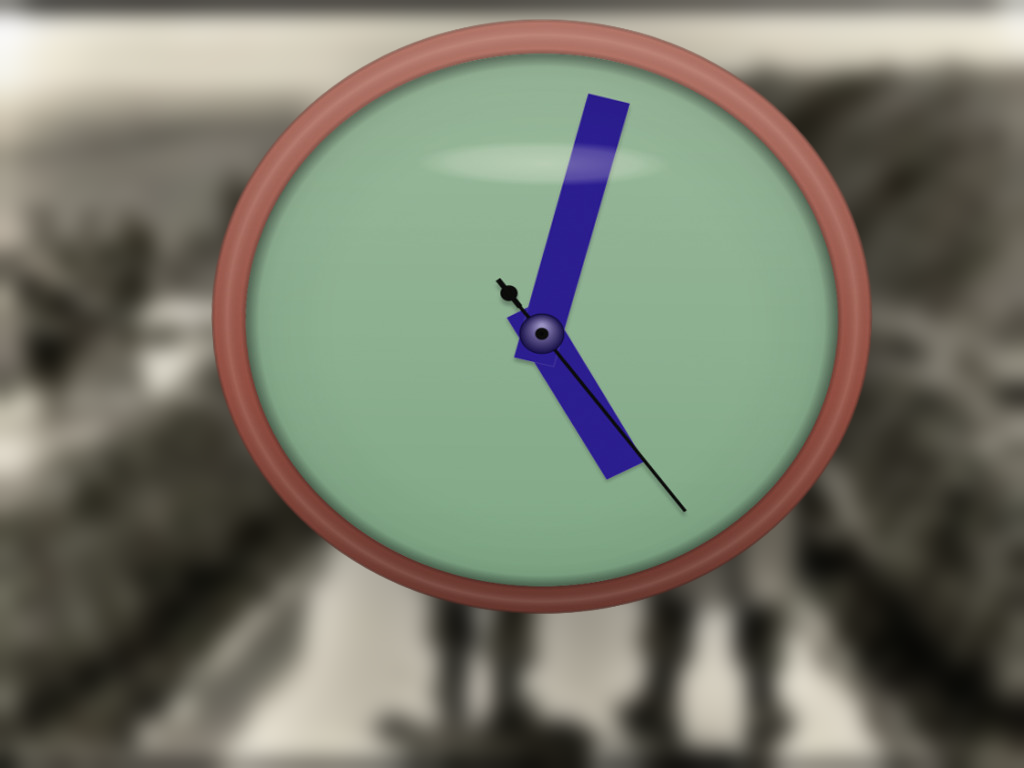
5.02.24
